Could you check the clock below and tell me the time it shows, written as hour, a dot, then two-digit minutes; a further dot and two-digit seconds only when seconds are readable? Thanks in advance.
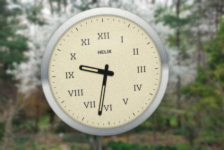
9.32
